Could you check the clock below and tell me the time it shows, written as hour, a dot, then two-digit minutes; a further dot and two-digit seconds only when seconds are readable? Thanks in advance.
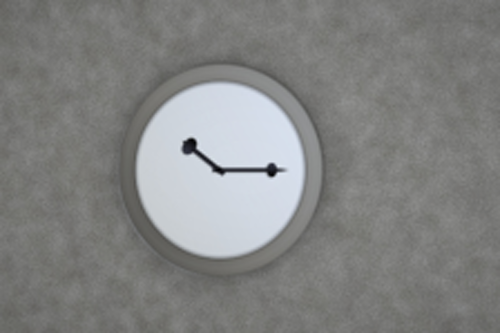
10.15
